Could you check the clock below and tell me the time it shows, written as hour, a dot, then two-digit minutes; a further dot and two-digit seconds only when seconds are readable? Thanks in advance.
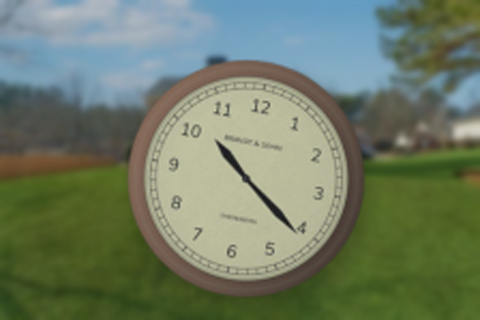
10.21
